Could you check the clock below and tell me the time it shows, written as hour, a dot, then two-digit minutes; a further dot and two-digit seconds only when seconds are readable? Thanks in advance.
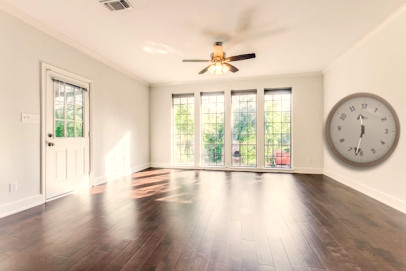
11.32
